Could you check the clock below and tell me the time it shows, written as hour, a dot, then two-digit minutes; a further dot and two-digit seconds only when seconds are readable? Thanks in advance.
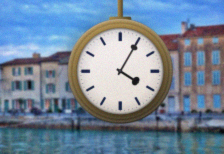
4.05
